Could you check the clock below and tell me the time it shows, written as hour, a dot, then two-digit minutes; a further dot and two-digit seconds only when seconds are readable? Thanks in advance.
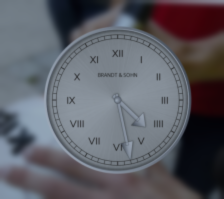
4.28
